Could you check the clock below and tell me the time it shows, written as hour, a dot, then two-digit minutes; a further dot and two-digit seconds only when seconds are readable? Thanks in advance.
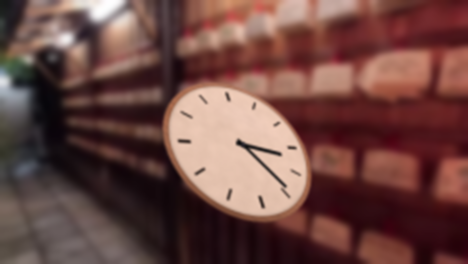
3.24
